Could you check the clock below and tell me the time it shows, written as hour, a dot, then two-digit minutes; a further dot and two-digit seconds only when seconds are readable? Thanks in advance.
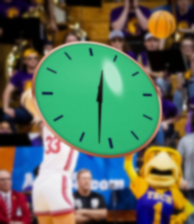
12.32
